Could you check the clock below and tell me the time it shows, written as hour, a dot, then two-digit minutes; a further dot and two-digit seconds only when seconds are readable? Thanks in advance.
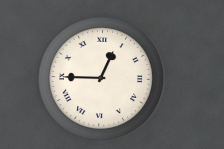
12.45
